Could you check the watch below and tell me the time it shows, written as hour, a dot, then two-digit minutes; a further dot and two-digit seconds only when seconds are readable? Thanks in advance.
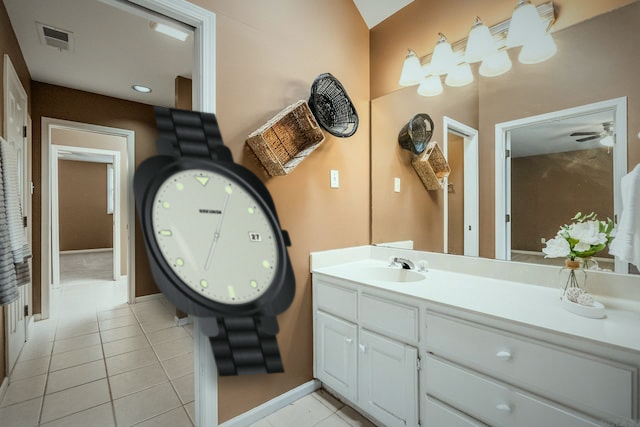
7.05
